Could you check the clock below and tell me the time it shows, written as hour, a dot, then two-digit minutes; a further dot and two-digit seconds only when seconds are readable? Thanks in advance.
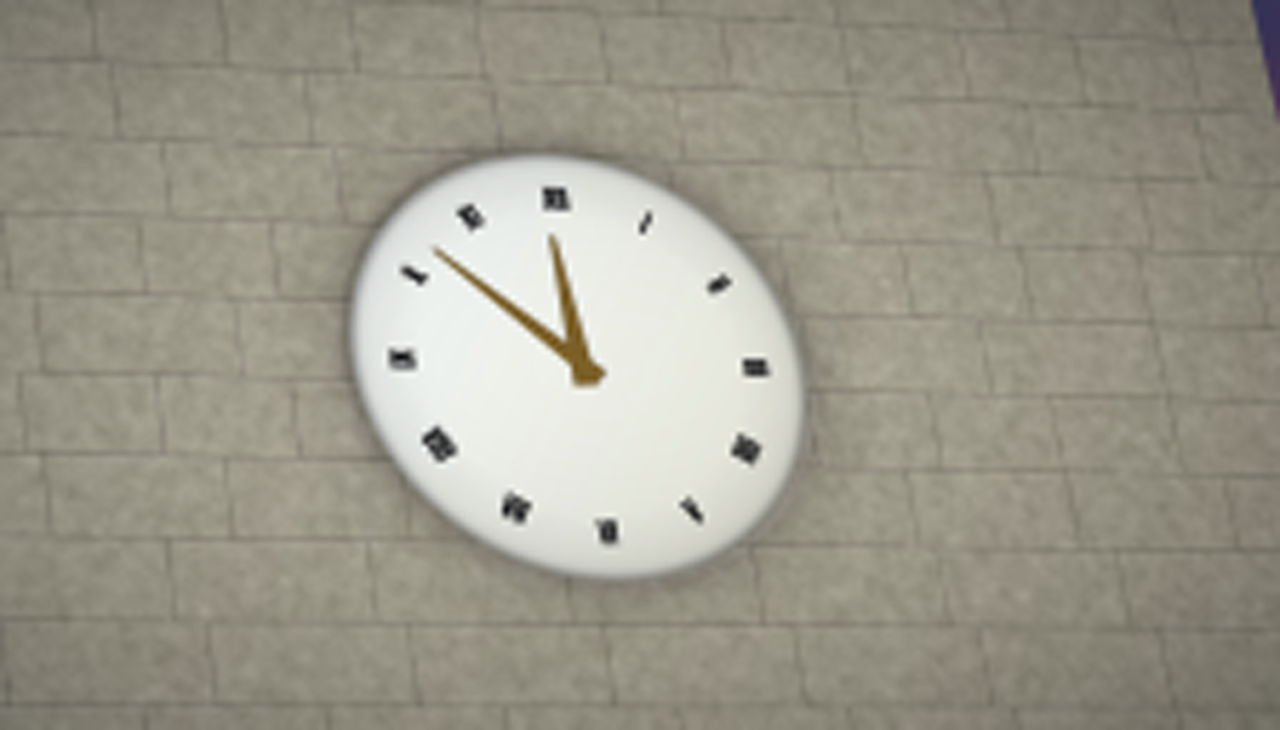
11.52
